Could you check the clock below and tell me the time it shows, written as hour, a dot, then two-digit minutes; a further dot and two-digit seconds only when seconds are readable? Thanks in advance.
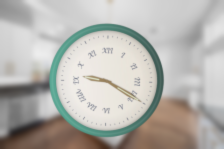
9.20
